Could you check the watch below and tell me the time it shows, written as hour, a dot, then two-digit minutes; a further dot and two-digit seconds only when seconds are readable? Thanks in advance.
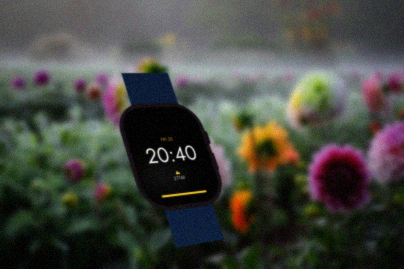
20.40
